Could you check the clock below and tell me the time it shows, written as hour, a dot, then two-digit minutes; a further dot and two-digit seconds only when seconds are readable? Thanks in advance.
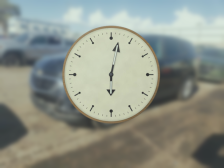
6.02
